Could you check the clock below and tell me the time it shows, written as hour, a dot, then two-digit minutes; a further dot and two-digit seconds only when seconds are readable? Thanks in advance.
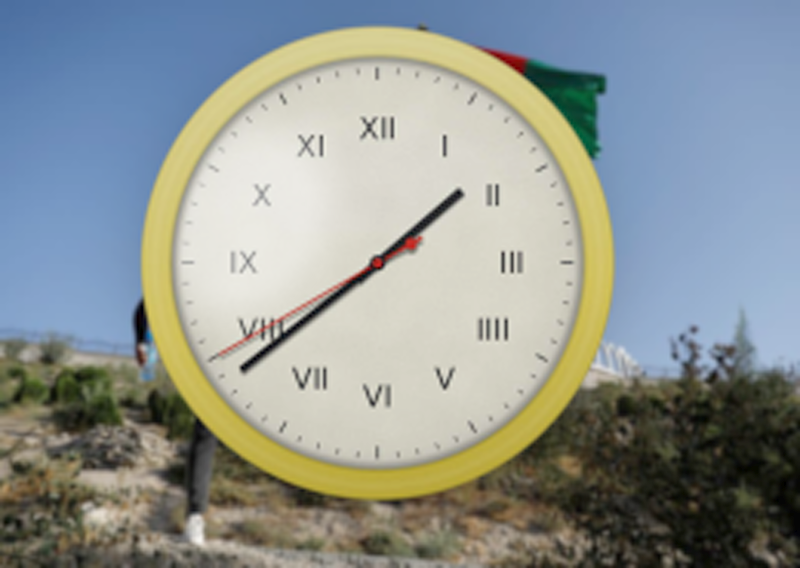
1.38.40
